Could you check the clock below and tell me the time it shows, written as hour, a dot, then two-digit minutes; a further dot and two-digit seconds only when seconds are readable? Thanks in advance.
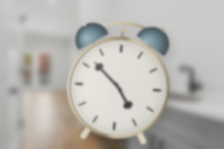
4.52
